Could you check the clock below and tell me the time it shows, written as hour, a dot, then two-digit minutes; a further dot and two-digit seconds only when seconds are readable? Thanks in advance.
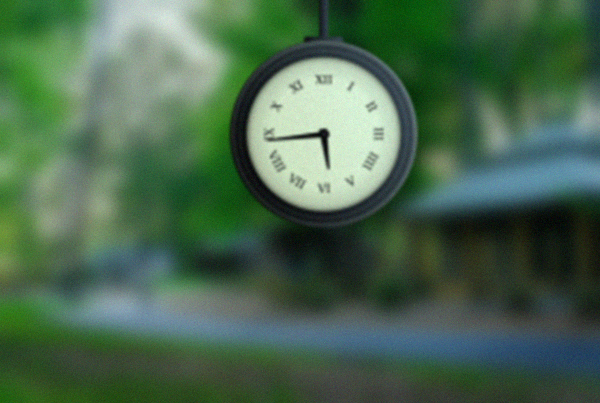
5.44
